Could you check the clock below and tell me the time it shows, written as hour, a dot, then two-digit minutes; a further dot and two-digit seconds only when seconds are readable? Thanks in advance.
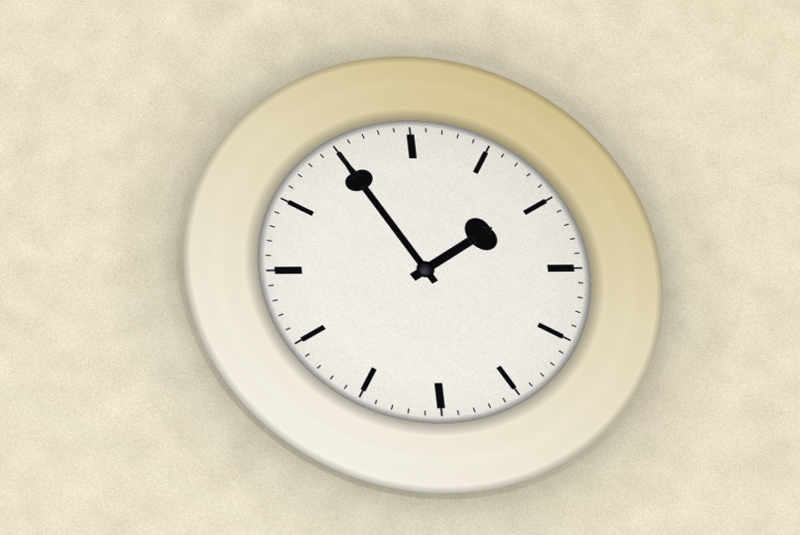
1.55
